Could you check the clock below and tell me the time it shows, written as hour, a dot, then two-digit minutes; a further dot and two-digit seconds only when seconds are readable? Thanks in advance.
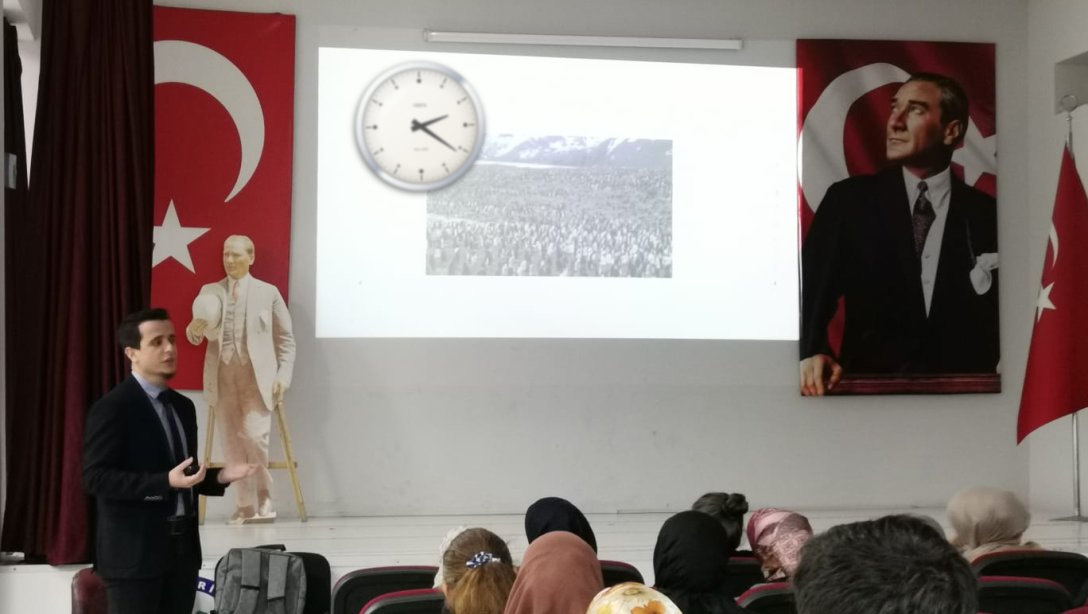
2.21
